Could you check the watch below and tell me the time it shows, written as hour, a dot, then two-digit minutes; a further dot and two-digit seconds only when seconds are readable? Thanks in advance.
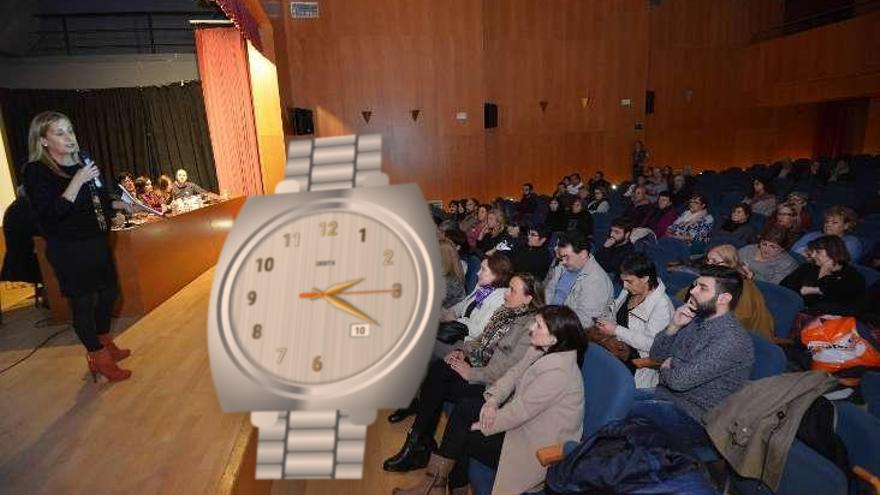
2.20.15
